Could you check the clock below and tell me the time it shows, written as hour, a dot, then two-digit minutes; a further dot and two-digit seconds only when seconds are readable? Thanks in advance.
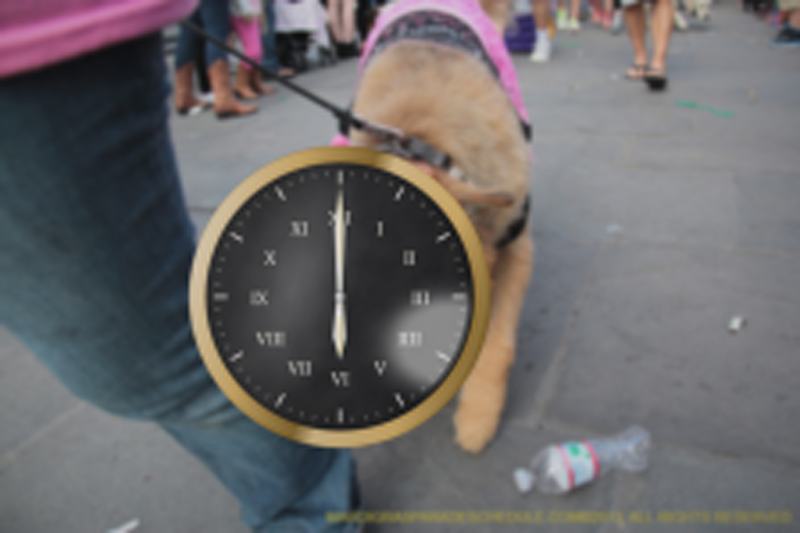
6.00
